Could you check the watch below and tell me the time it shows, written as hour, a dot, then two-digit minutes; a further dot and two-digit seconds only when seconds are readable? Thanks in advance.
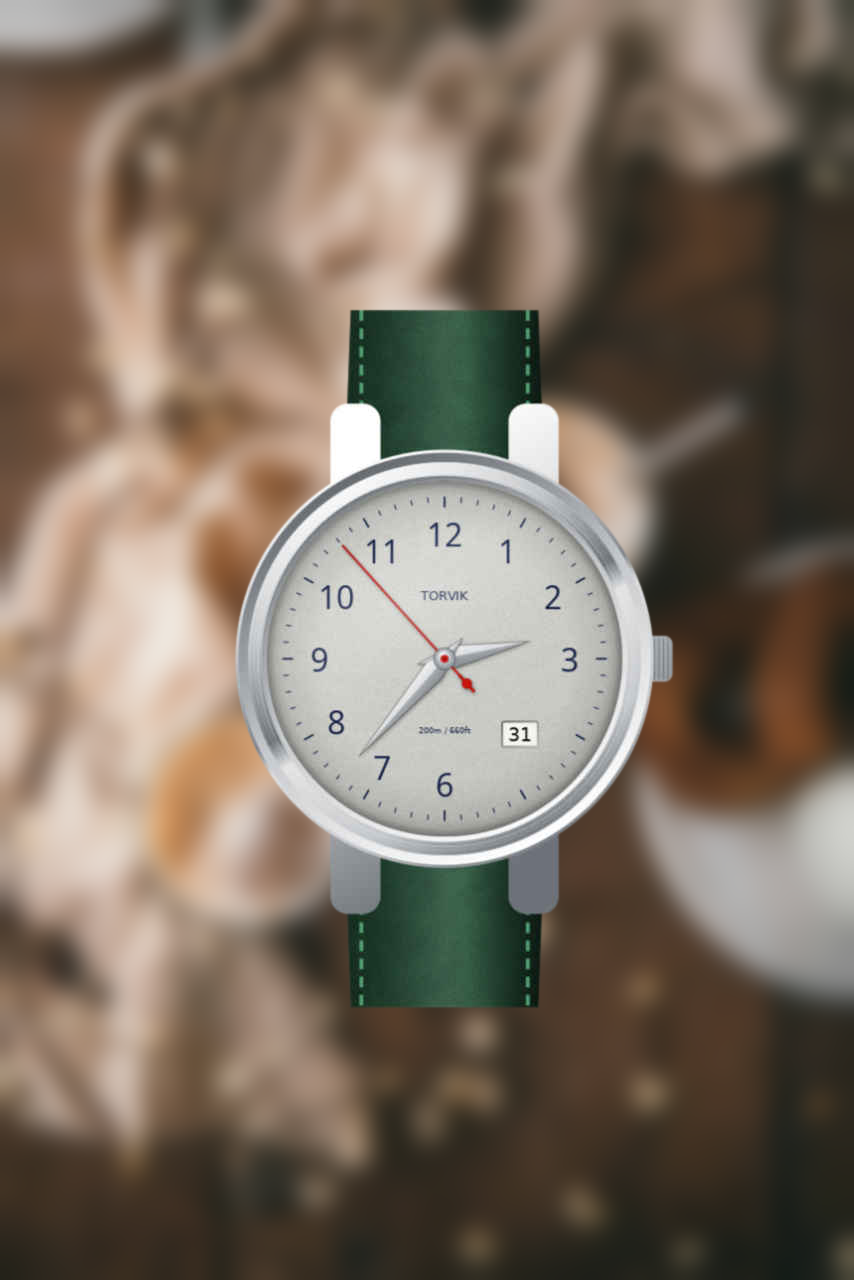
2.36.53
